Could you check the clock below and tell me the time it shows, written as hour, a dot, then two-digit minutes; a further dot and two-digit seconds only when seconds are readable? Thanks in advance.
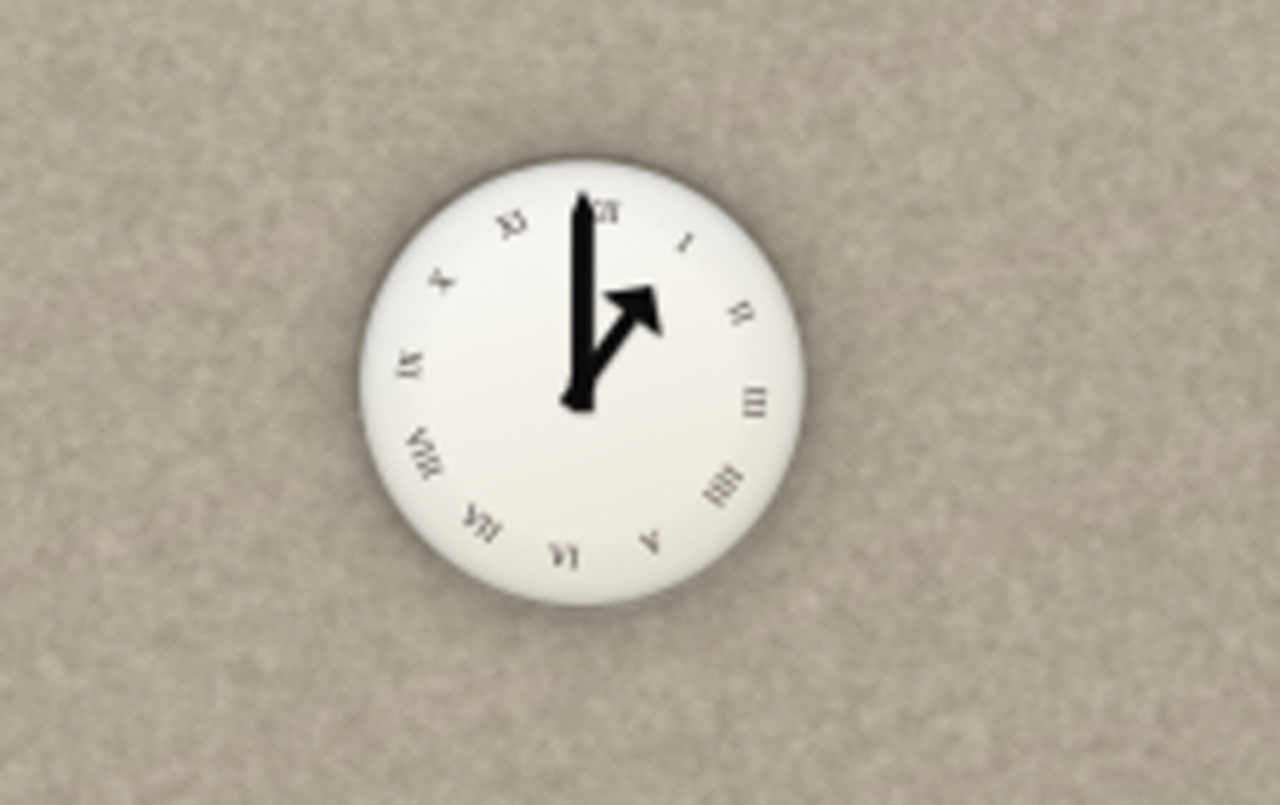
12.59
